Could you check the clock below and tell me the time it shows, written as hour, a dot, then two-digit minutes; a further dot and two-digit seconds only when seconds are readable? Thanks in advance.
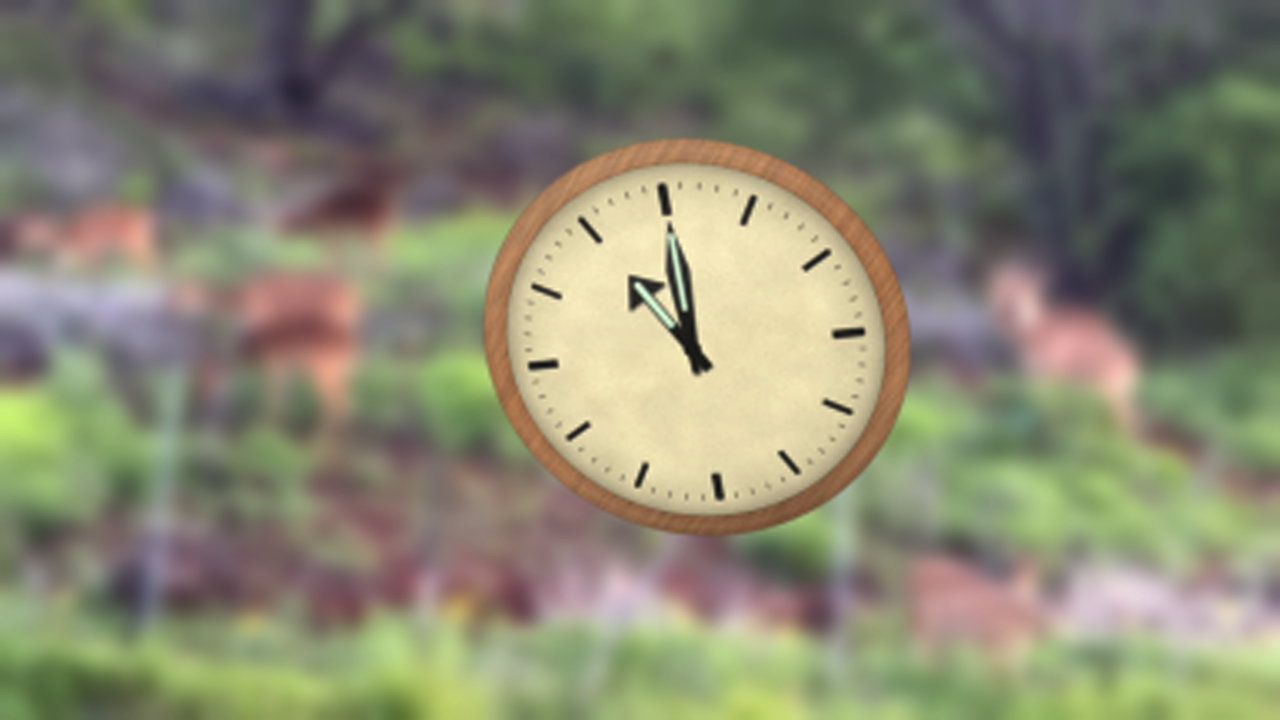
11.00
